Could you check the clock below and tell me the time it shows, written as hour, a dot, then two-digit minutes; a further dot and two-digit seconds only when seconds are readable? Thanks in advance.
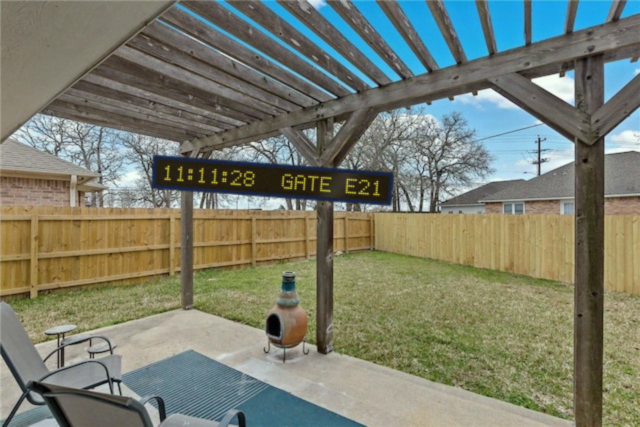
11.11.28
